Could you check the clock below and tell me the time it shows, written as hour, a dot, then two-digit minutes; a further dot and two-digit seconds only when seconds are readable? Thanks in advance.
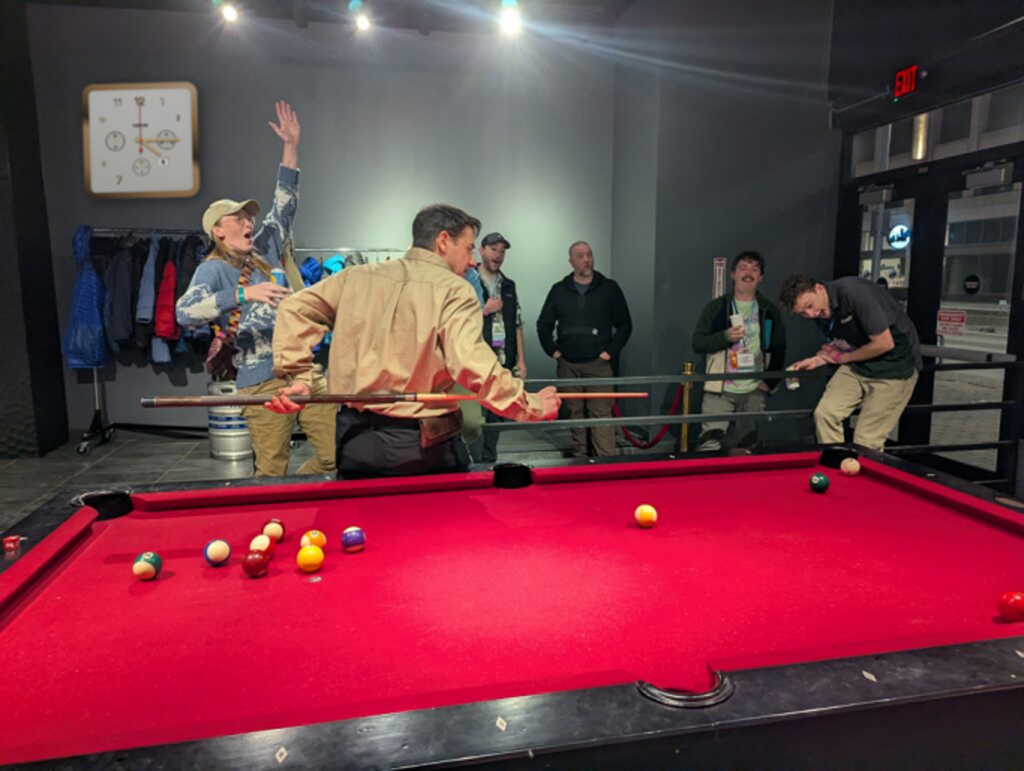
4.15
